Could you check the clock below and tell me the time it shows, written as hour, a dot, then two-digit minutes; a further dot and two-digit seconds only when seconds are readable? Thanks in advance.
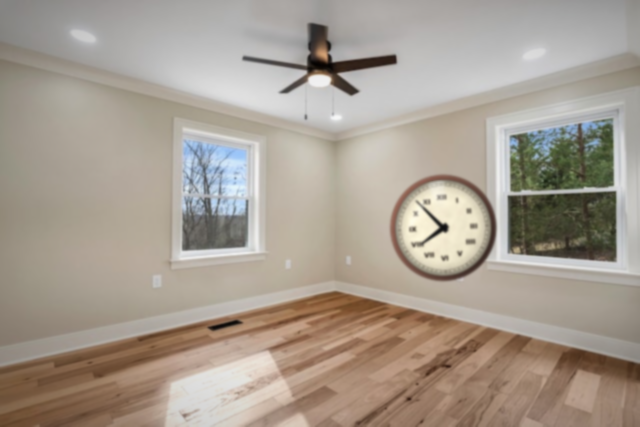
7.53
